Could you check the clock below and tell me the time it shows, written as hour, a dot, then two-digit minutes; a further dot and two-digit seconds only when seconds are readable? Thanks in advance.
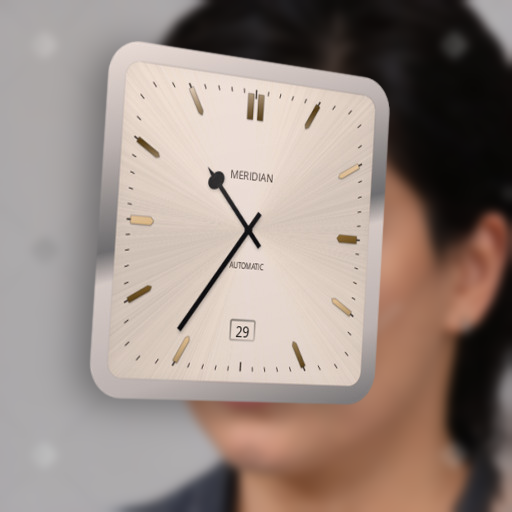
10.36
